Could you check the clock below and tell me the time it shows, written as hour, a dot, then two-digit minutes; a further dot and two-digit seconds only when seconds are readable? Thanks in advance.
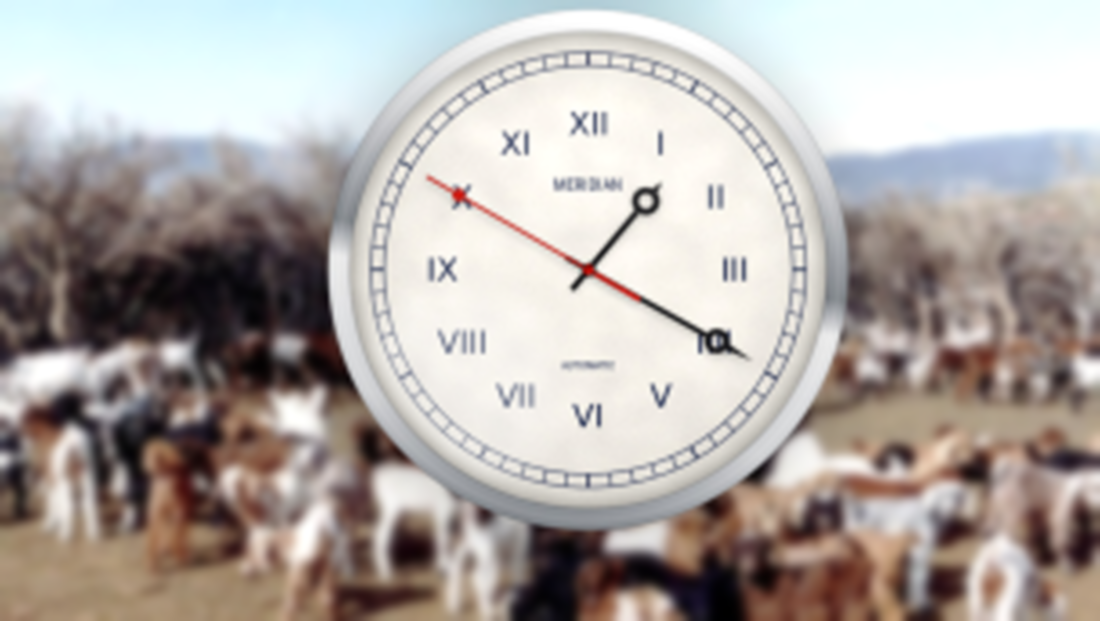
1.19.50
